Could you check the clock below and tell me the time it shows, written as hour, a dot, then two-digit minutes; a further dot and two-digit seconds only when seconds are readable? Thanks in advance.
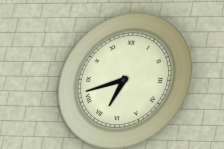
6.42
